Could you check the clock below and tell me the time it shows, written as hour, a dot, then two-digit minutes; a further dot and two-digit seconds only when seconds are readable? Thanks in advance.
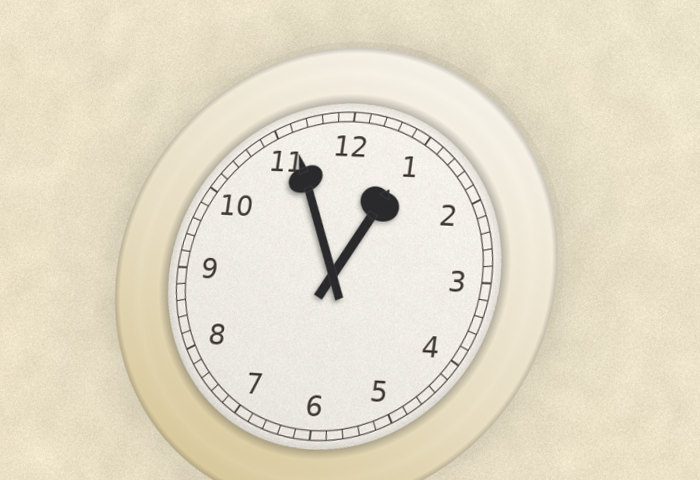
12.56
